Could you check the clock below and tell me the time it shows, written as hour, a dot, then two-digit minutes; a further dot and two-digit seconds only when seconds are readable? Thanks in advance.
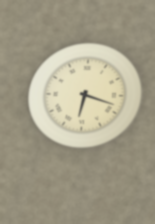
6.18
